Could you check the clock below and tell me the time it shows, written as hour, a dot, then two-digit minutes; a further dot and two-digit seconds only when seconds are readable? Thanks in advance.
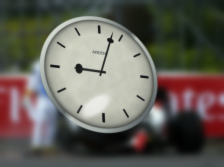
9.03
